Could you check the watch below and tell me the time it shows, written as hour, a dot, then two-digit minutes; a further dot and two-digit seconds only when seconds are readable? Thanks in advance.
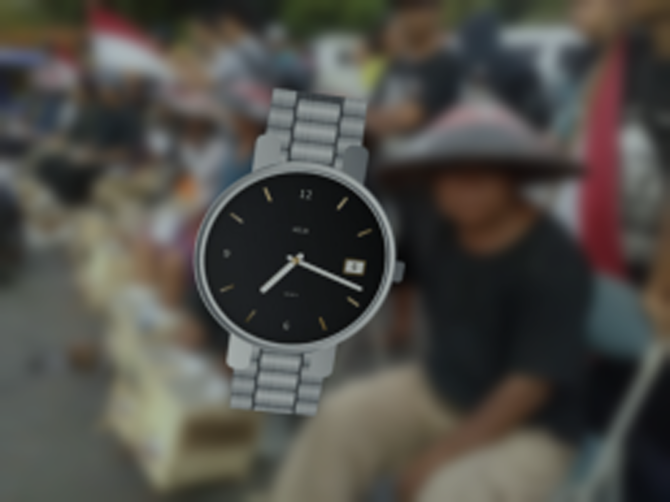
7.18
